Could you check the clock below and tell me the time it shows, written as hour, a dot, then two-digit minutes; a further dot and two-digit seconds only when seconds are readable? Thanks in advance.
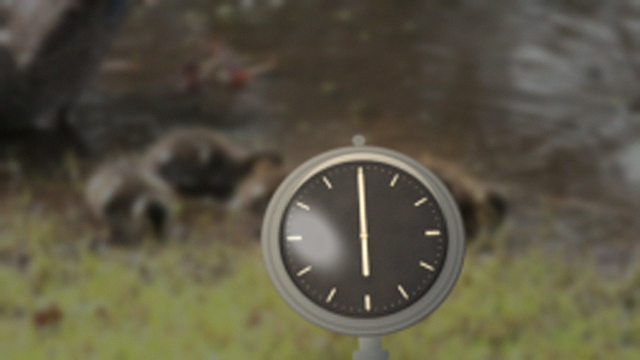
6.00
